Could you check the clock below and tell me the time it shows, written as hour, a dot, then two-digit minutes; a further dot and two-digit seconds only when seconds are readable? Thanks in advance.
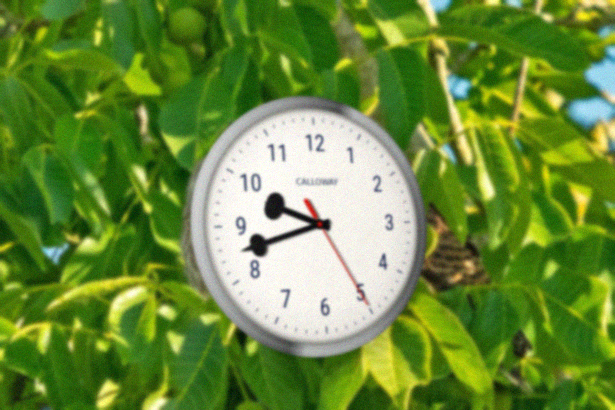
9.42.25
